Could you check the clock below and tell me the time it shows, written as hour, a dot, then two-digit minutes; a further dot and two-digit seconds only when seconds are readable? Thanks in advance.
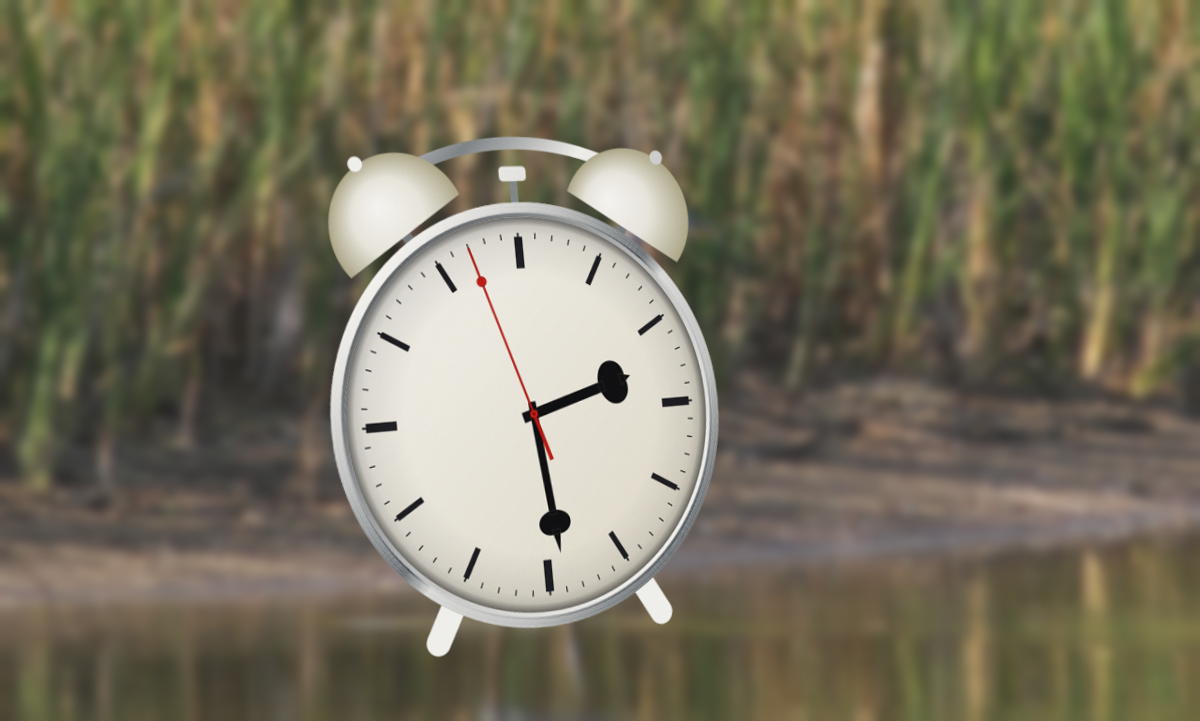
2.28.57
